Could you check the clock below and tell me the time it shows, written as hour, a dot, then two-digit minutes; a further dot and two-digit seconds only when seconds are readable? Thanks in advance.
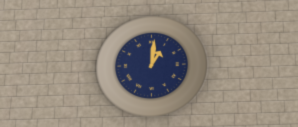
1.01
